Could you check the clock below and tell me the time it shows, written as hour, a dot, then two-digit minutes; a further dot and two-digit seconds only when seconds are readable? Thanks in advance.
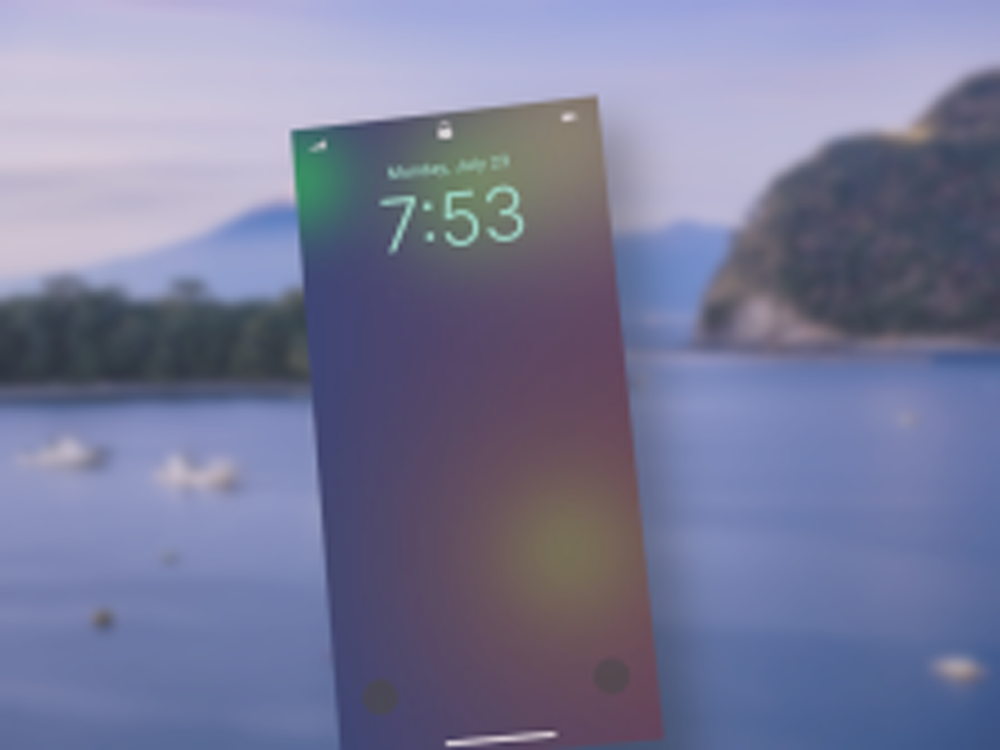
7.53
